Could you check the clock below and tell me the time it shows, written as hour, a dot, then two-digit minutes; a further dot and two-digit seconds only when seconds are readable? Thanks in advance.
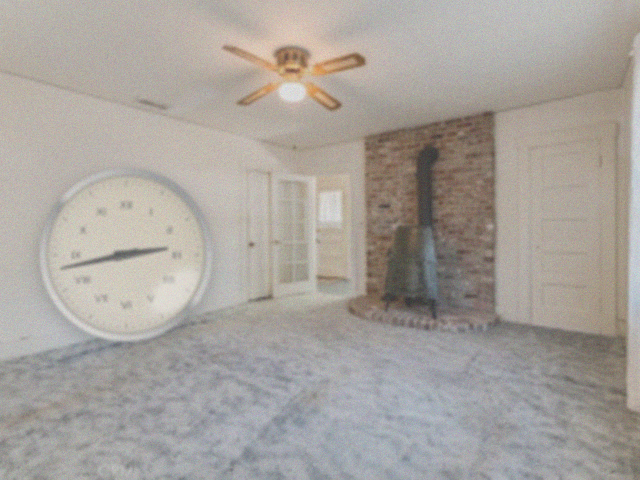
2.43
